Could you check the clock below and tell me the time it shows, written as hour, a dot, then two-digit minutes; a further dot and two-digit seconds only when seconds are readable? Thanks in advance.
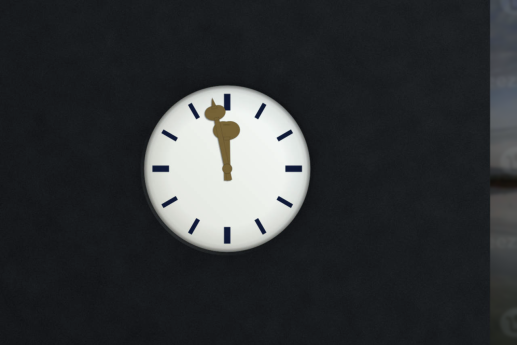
11.58
